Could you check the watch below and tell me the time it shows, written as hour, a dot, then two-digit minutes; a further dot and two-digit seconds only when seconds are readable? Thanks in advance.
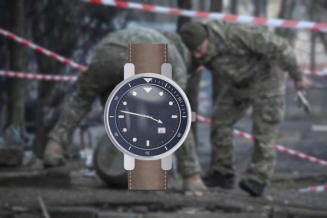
3.47
